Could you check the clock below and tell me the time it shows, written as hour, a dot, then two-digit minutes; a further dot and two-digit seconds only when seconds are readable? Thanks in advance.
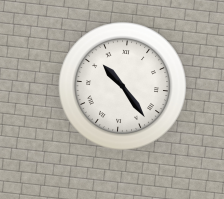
10.23
